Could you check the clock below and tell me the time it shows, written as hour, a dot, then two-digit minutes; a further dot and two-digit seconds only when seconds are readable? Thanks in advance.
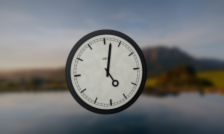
5.02
